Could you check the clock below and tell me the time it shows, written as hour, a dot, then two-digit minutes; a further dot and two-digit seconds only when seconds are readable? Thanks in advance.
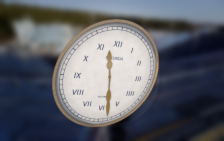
11.28
